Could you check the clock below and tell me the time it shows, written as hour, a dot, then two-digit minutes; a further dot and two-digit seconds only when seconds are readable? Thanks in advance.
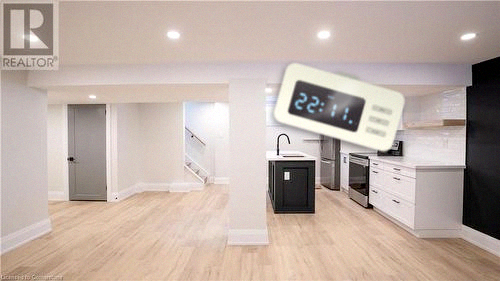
22.11
